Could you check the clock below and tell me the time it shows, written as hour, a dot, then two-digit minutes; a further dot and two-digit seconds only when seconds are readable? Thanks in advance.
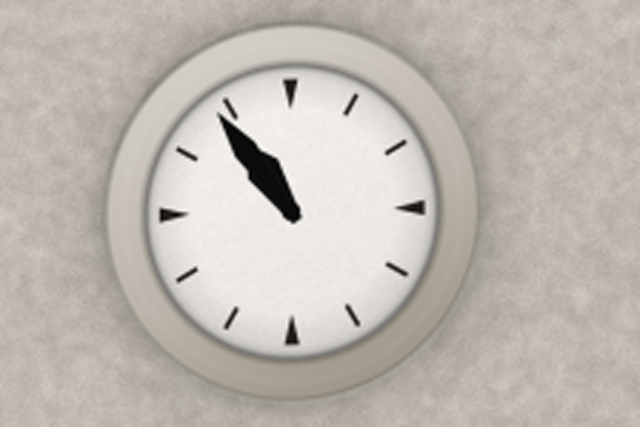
10.54
